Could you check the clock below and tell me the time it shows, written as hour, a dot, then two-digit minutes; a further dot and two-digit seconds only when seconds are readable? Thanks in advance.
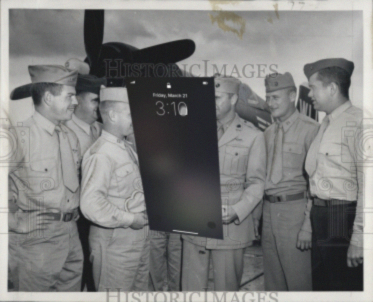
3.10
